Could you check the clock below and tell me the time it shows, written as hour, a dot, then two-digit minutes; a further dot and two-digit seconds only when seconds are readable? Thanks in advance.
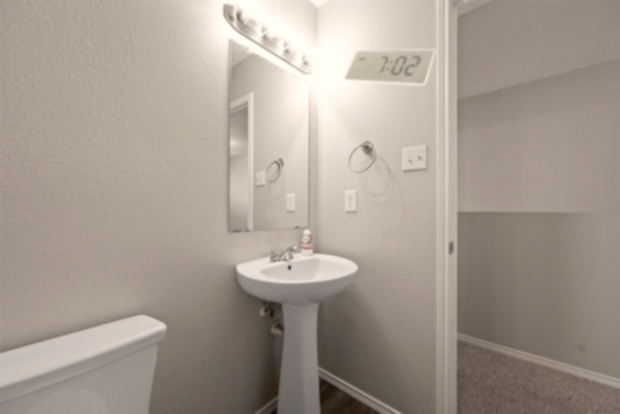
7.02
